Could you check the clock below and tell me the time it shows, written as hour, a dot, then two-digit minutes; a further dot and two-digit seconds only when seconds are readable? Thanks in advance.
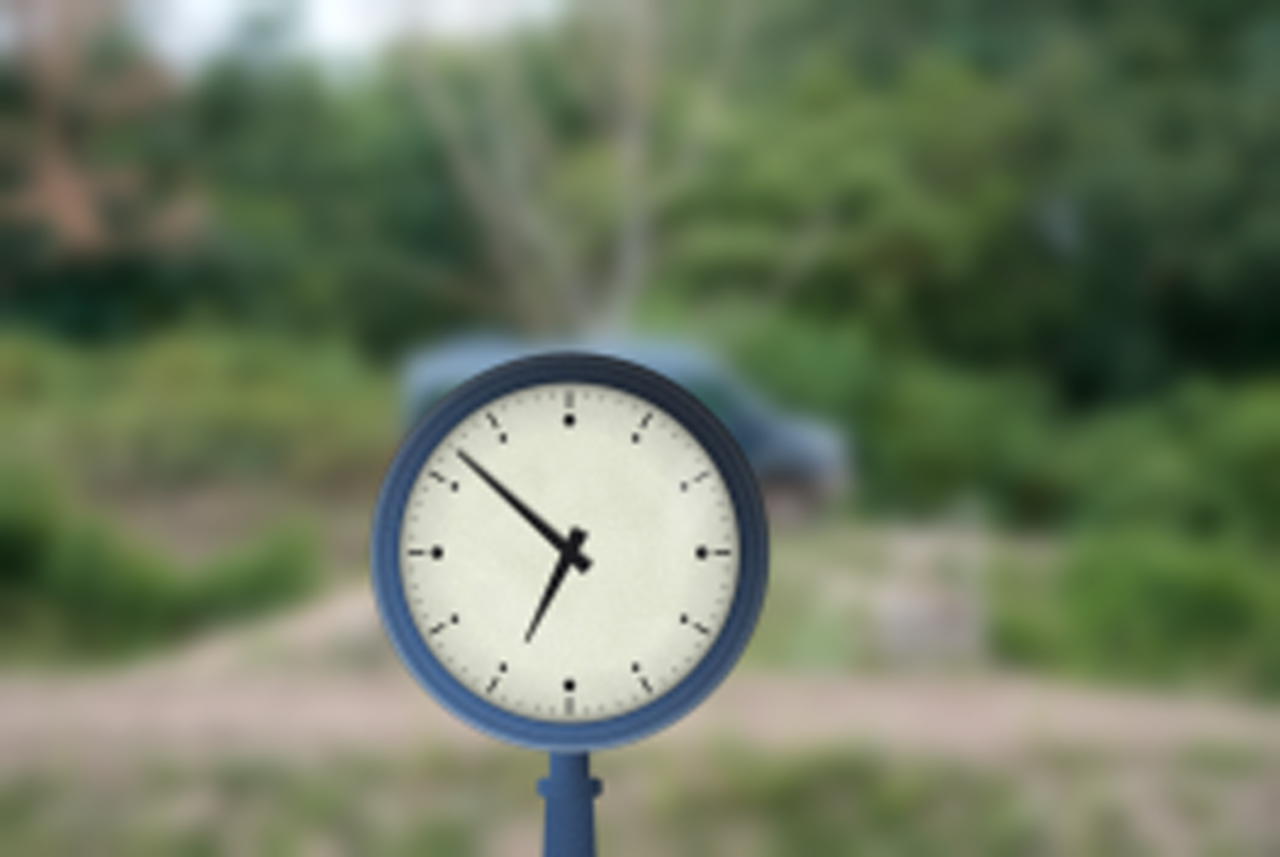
6.52
